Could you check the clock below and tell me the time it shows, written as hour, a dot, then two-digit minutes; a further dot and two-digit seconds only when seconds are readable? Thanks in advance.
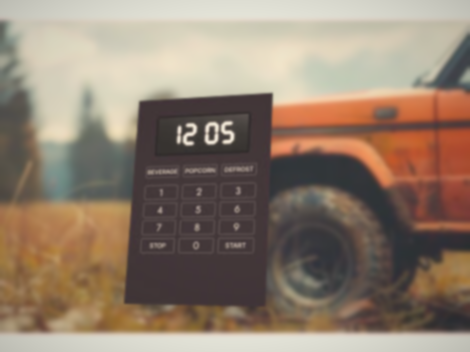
12.05
